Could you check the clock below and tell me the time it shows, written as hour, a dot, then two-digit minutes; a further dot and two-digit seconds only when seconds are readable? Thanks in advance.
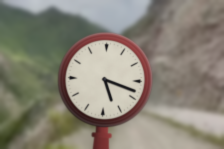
5.18
